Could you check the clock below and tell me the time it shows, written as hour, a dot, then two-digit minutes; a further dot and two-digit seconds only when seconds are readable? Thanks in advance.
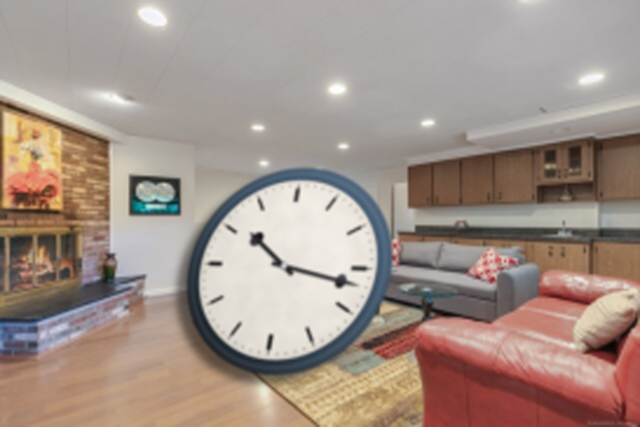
10.17
